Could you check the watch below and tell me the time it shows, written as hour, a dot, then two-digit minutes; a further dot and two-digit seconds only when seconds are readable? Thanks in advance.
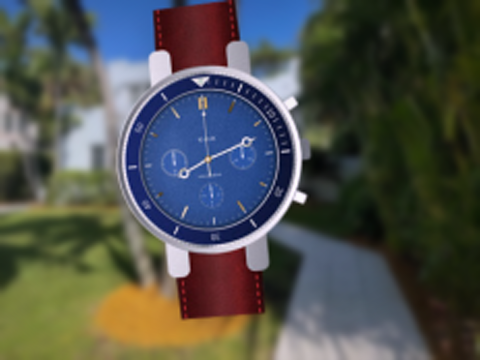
8.12
